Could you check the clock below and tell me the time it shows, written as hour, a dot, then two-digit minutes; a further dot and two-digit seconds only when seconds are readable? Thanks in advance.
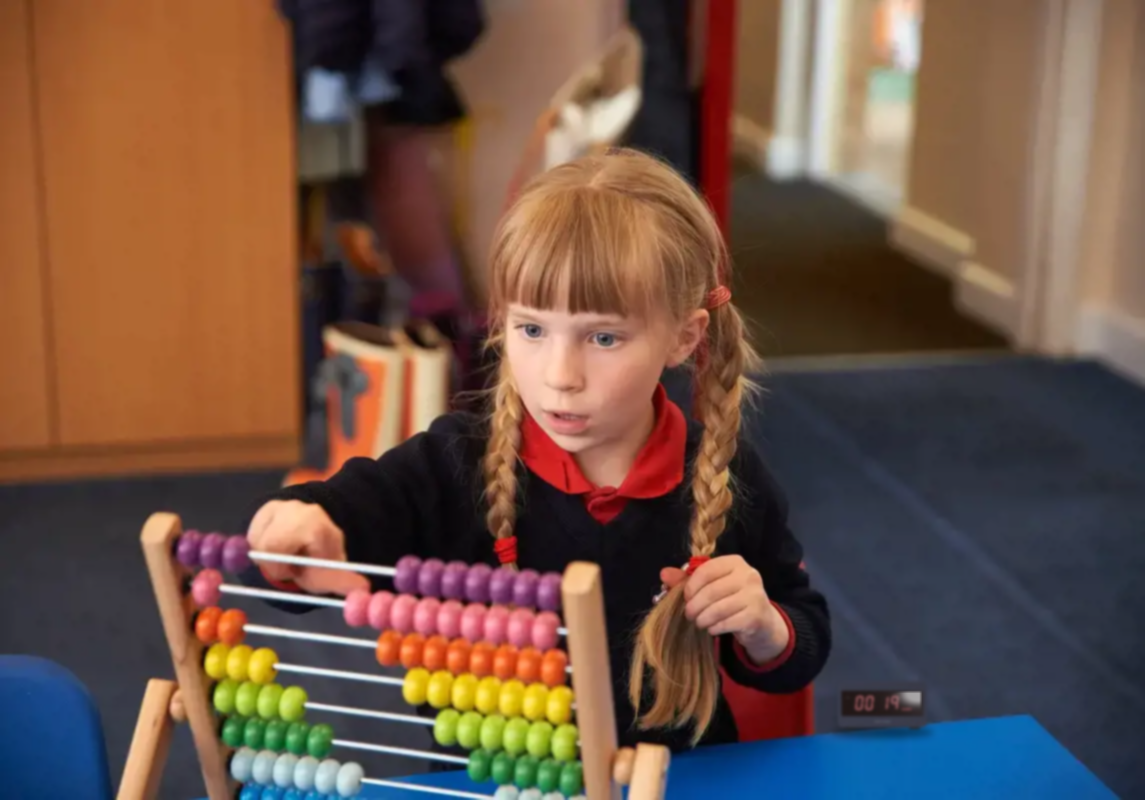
0.19
